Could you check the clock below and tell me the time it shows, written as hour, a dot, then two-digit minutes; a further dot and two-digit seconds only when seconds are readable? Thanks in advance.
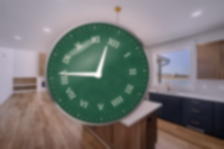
11.41
